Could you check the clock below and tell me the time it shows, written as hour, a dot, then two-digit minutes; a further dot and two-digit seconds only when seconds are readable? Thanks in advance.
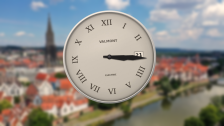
3.16
